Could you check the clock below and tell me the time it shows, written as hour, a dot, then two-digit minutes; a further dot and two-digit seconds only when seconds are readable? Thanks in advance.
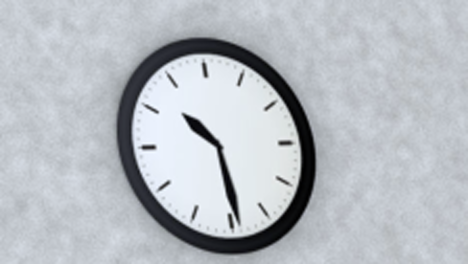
10.29
